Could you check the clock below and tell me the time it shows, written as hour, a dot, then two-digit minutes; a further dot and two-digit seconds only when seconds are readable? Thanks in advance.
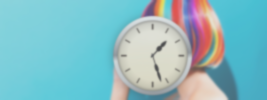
1.27
